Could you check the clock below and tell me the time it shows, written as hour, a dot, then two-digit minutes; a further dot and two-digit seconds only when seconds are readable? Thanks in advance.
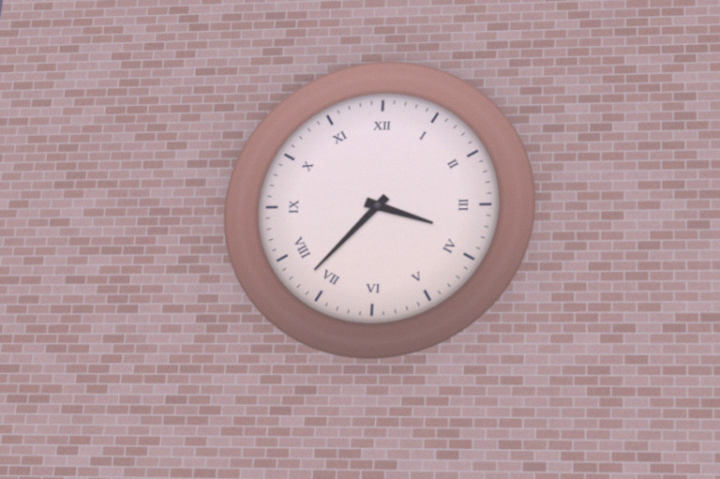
3.37
